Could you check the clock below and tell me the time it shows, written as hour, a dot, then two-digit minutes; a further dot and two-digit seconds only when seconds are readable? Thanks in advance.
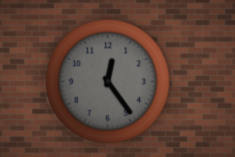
12.24
